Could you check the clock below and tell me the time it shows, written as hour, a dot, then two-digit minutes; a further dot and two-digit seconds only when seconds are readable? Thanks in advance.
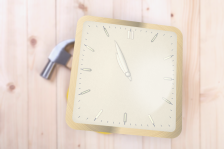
10.56
